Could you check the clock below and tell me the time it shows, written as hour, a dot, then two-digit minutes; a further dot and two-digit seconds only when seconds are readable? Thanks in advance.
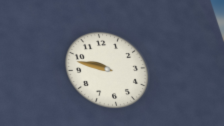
9.48
